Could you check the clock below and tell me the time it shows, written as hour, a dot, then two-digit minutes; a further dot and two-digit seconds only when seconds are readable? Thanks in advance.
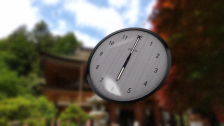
6.00
